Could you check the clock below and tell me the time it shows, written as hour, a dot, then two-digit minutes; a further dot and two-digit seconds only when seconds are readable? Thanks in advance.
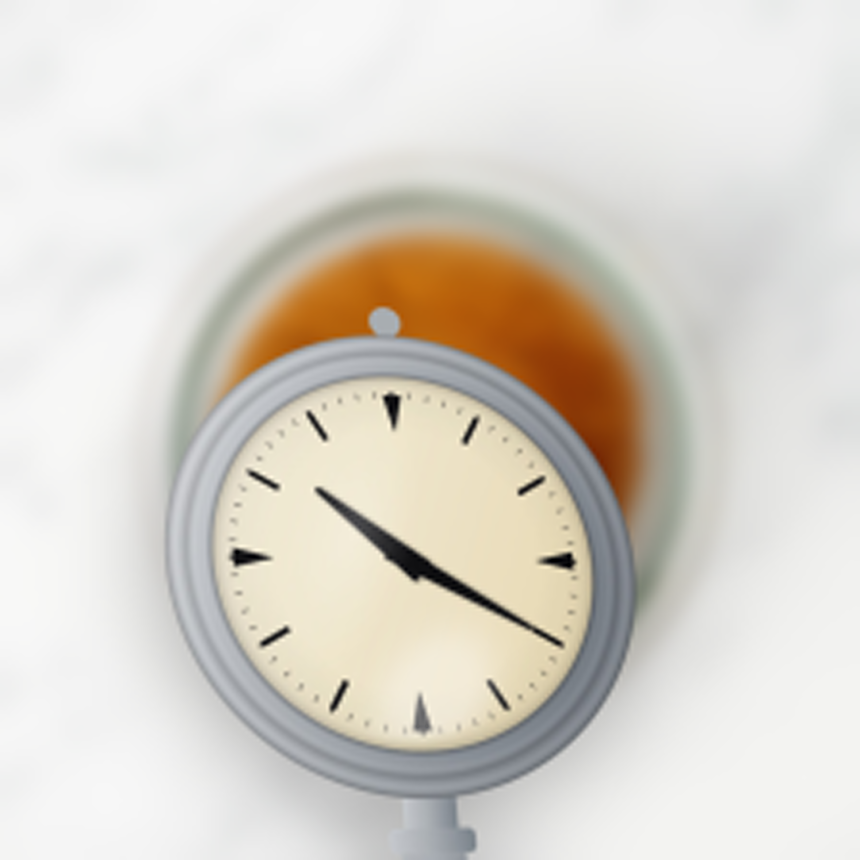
10.20
